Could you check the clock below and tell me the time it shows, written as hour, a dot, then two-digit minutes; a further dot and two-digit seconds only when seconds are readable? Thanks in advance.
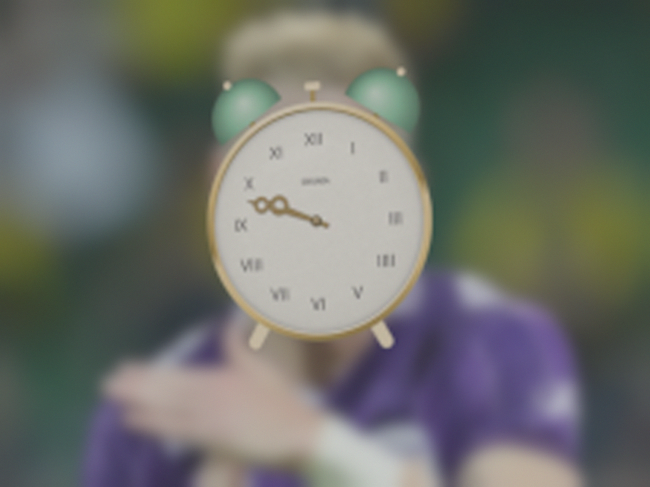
9.48
